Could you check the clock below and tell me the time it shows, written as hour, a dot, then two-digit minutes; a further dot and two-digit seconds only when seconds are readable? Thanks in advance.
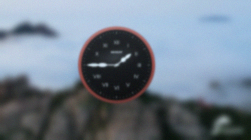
1.45
